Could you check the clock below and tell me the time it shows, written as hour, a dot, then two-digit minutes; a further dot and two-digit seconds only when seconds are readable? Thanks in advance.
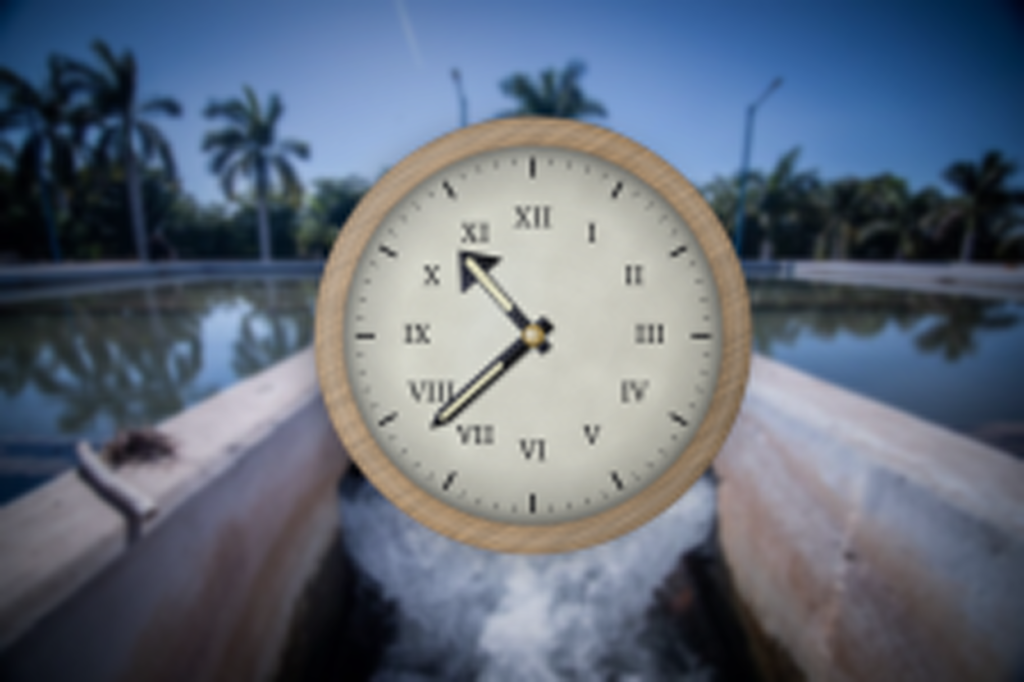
10.38
